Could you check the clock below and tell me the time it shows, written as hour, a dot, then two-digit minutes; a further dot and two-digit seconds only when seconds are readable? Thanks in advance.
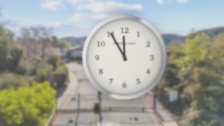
11.55
